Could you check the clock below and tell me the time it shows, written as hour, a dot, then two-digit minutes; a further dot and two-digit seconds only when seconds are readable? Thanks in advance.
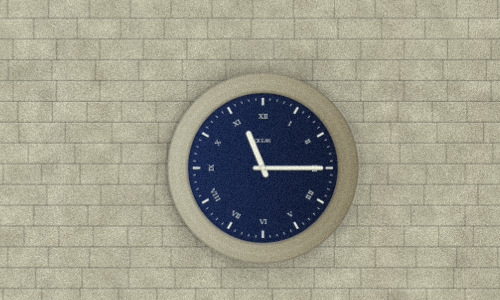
11.15
